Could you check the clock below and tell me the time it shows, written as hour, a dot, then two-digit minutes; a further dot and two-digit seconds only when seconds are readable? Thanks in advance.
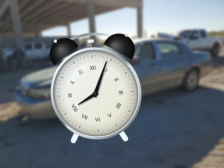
8.04
